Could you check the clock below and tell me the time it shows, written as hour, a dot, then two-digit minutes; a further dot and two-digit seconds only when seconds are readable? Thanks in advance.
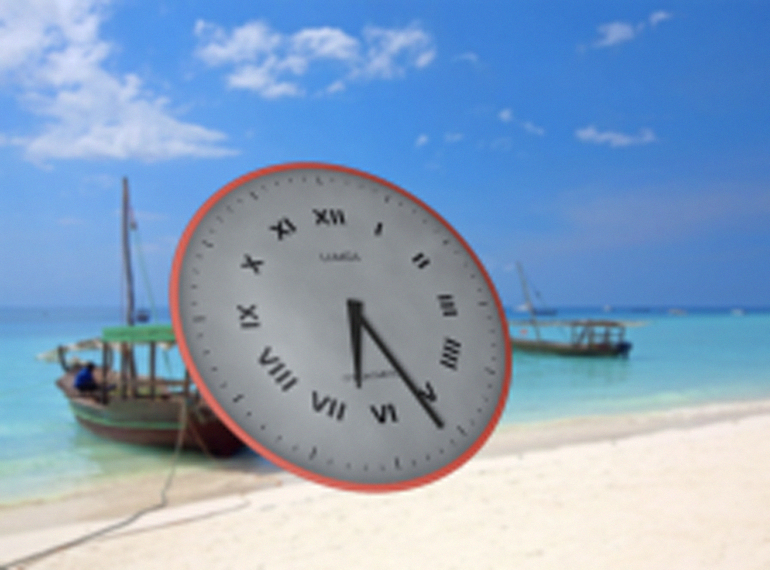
6.26
